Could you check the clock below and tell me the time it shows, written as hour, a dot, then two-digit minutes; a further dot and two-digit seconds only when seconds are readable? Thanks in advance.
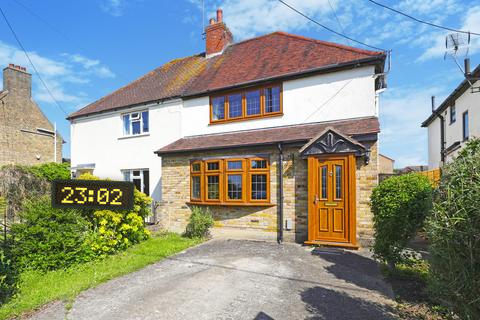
23.02
